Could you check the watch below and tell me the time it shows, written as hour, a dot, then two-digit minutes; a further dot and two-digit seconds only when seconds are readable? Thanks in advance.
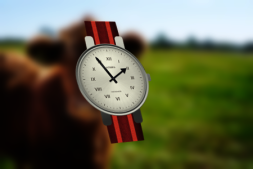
1.55
